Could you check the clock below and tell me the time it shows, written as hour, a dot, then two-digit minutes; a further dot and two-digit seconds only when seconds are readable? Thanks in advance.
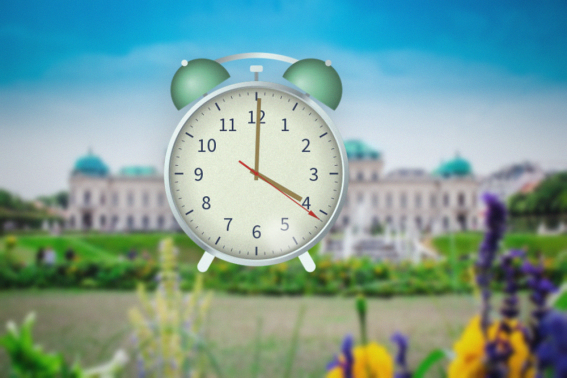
4.00.21
